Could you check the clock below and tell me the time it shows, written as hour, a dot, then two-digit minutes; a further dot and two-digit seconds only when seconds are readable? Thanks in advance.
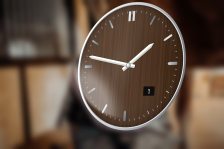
1.47
